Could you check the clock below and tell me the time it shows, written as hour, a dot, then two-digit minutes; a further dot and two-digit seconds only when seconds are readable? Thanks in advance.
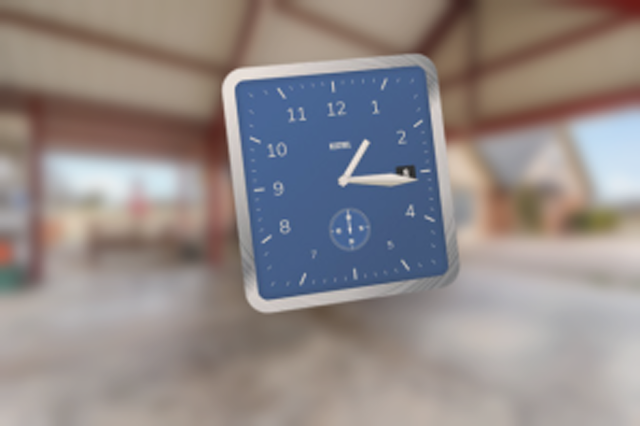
1.16
